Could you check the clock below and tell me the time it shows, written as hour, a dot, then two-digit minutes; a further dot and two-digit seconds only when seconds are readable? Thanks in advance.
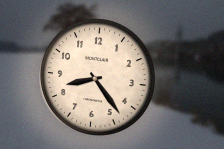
8.23
